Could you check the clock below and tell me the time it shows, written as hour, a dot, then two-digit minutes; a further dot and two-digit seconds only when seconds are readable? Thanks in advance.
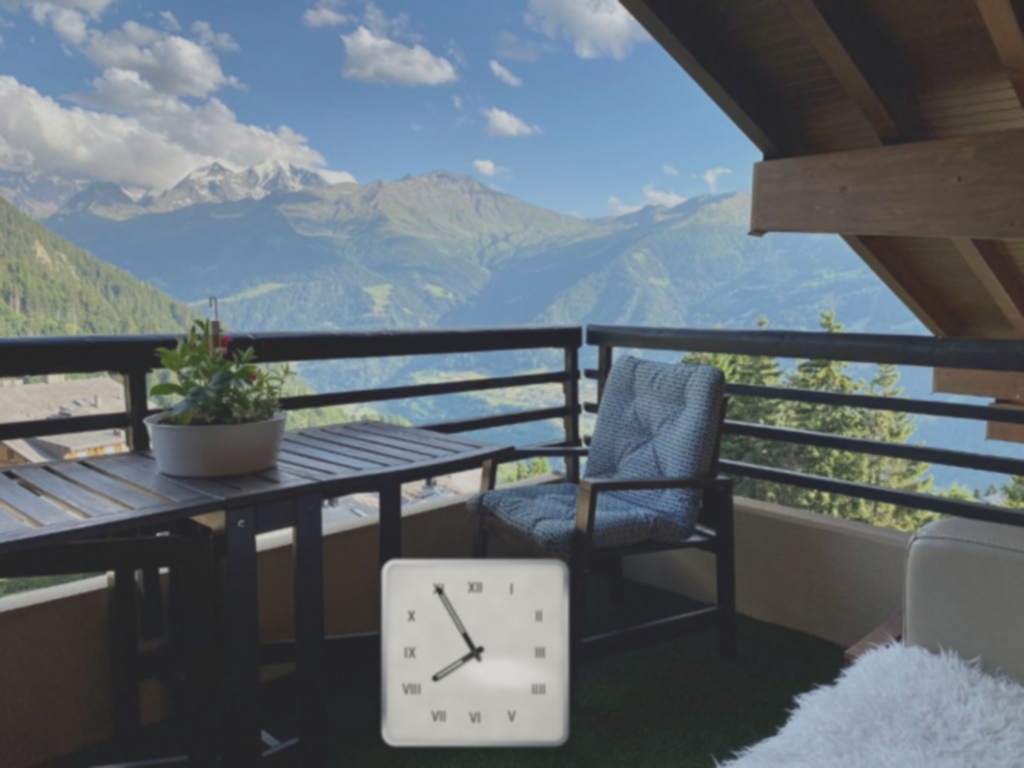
7.55
